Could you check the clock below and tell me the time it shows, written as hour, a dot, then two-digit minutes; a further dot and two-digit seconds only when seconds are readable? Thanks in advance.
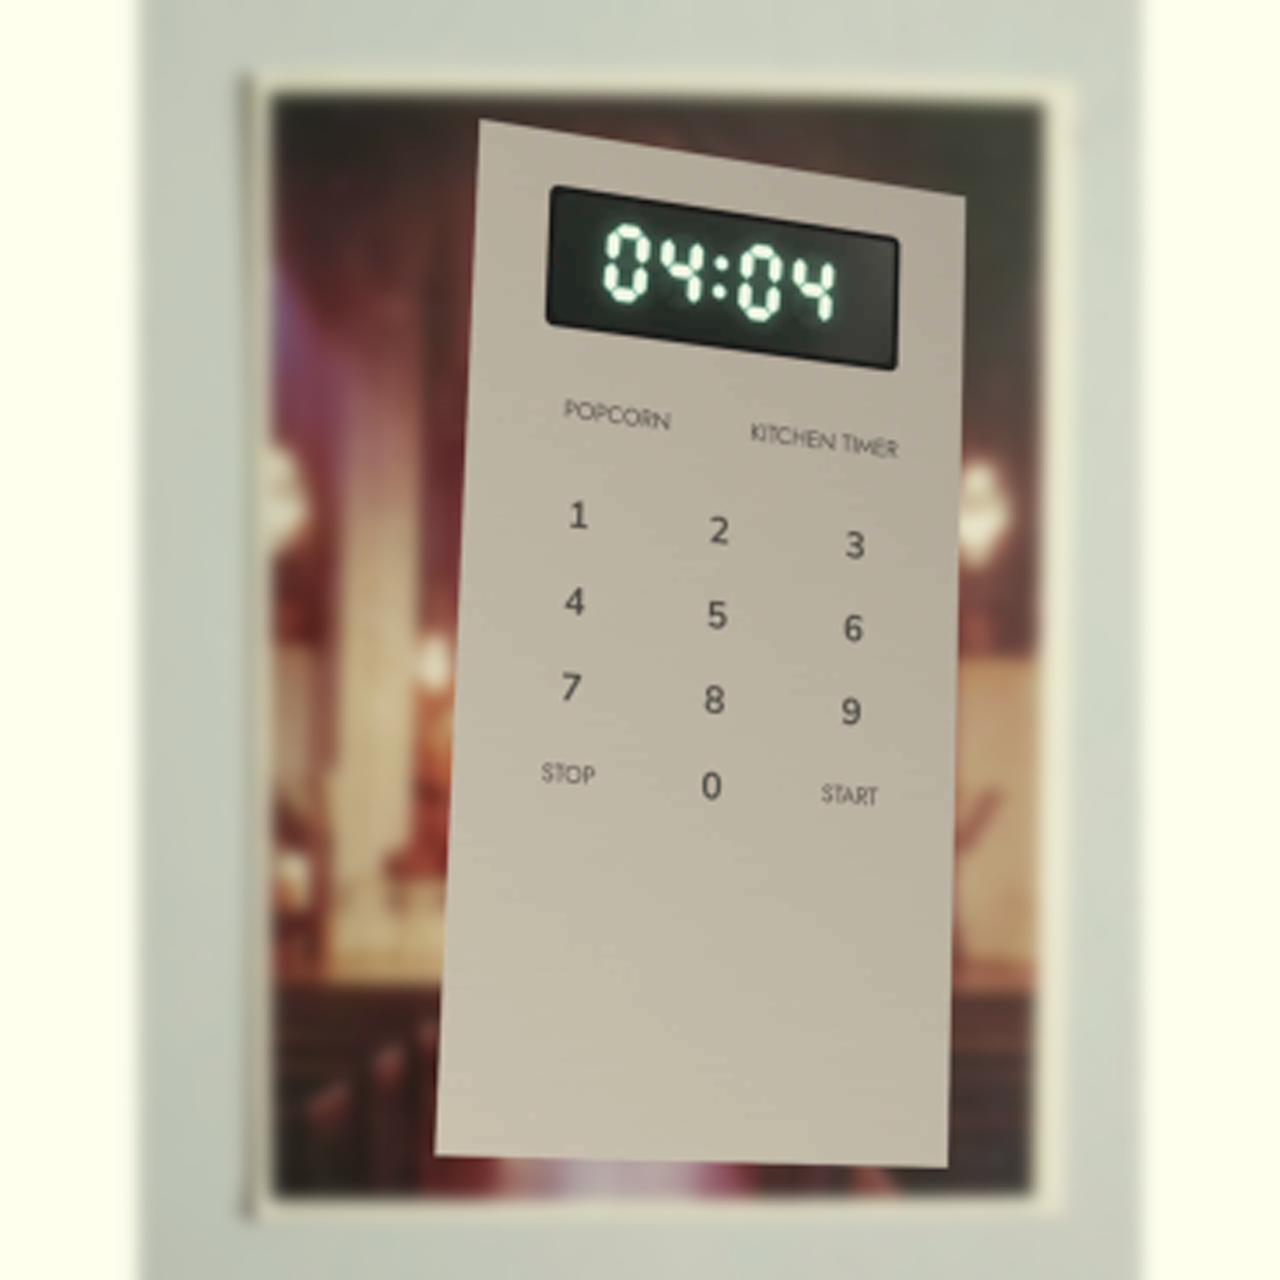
4.04
